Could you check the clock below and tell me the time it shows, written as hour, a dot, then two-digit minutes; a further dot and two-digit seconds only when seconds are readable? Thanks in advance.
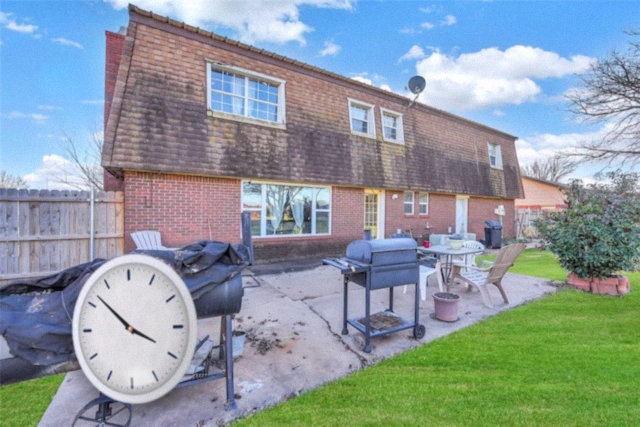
3.52
